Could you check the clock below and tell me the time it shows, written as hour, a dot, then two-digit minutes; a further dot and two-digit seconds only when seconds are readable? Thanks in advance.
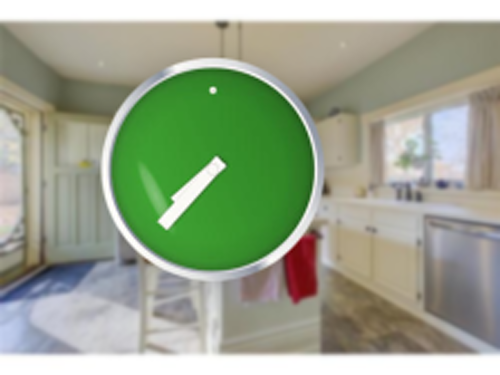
7.37
